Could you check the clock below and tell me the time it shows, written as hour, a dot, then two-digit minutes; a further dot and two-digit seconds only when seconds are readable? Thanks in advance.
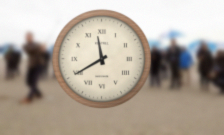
11.40
